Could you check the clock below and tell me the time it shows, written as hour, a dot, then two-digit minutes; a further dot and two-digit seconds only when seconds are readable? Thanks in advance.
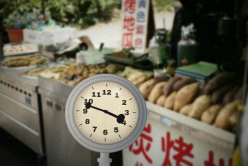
3.48
